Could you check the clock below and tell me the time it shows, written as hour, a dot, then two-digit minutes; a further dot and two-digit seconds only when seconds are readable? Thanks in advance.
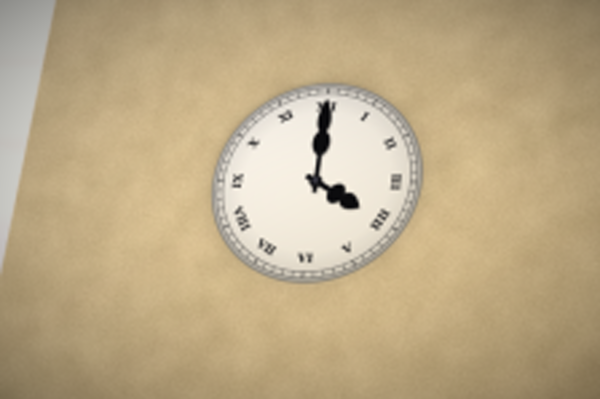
4.00
